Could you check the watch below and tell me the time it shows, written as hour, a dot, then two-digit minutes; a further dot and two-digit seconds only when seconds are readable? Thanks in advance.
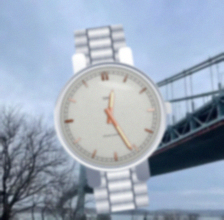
12.26
